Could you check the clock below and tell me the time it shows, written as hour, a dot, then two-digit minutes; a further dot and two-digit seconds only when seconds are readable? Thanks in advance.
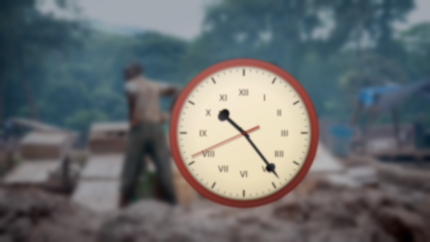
10.23.41
